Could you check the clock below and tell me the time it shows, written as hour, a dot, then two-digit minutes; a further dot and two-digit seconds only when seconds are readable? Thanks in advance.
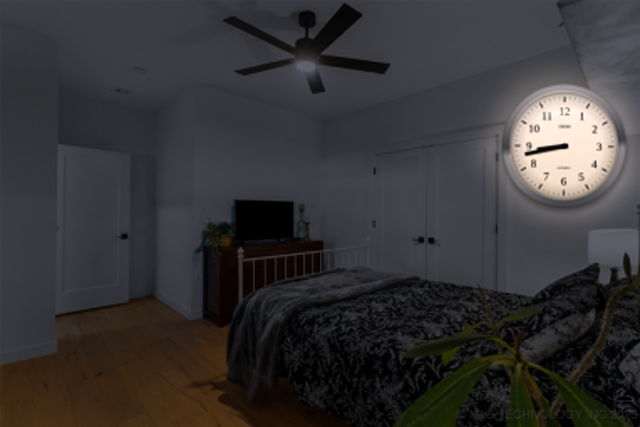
8.43
